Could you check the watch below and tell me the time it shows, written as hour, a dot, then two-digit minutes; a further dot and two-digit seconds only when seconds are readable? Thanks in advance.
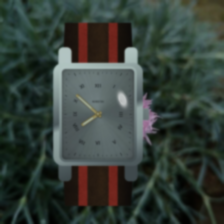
7.52
